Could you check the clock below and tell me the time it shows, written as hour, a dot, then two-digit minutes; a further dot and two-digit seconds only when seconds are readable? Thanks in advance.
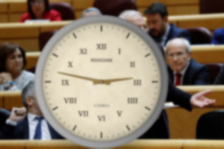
2.47
